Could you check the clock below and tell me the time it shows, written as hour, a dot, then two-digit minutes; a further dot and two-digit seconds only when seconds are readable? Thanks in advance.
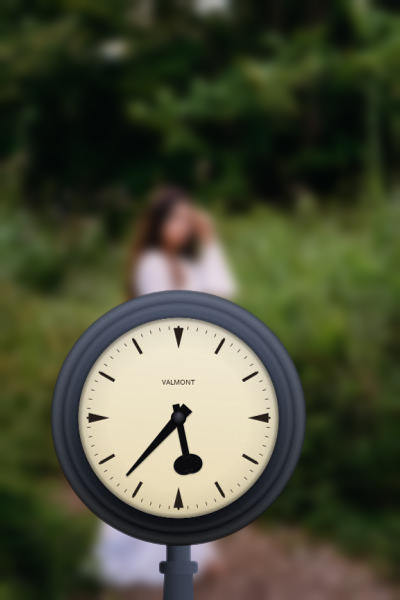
5.37
